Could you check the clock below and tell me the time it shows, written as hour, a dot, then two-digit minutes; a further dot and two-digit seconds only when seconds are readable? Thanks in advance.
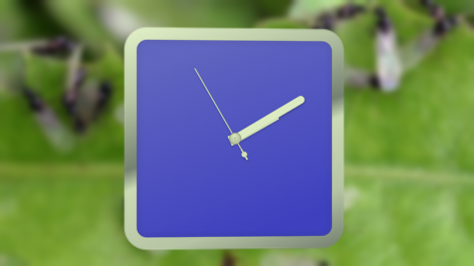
2.09.55
